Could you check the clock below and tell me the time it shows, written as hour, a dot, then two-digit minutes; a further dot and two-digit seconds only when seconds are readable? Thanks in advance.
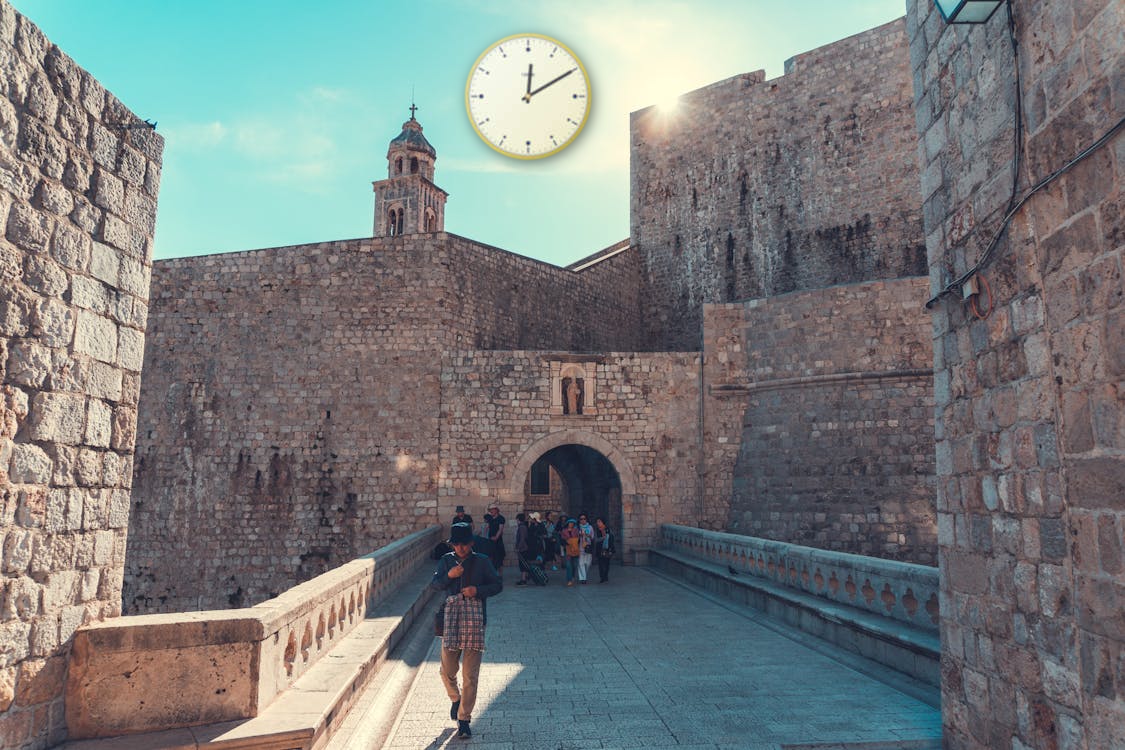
12.10
